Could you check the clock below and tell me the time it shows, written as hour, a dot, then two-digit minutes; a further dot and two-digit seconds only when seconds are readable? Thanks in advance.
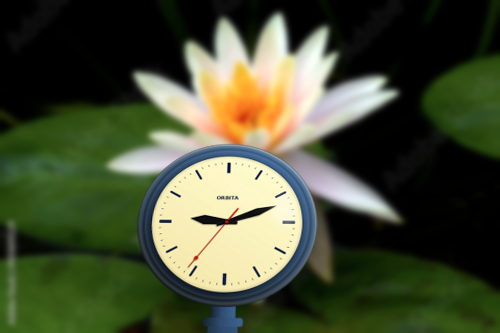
9.11.36
